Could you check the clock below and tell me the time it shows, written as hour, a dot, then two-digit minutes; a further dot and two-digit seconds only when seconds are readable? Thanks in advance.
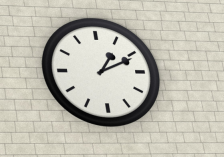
1.11
